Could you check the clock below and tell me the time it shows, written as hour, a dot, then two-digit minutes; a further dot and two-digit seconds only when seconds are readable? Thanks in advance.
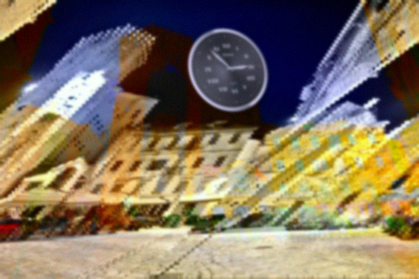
2.53
